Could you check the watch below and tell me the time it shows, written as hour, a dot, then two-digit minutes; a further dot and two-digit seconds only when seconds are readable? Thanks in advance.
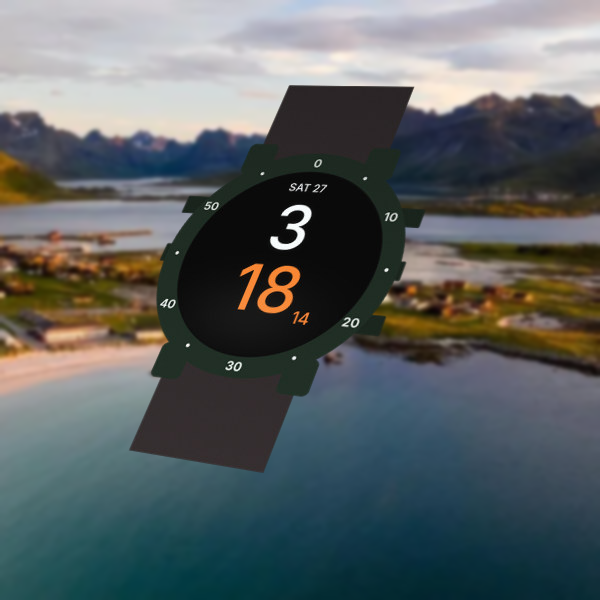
3.18.14
